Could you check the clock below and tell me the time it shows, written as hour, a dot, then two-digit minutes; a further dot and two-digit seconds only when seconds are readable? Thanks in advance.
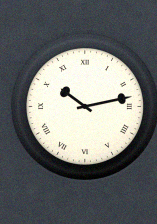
10.13
